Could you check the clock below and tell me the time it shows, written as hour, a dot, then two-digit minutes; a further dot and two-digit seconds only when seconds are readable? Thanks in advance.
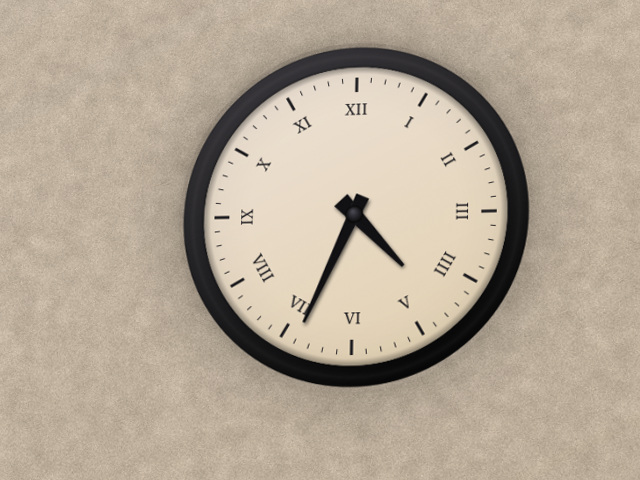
4.34
